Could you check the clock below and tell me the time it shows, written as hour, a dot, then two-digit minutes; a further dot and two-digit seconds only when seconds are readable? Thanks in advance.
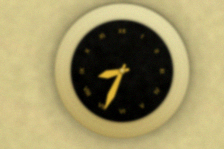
8.34
